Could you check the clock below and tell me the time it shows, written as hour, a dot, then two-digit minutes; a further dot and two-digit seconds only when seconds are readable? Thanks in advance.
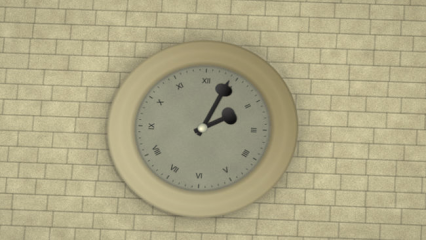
2.04
